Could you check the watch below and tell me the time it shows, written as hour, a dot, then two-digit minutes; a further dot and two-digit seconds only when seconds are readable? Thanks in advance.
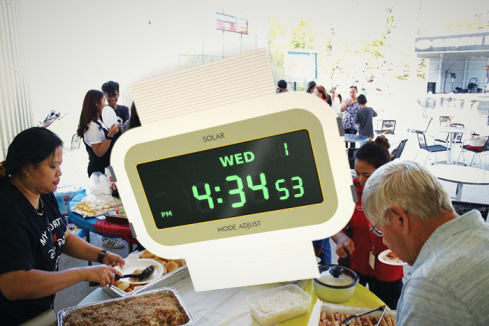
4.34.53
